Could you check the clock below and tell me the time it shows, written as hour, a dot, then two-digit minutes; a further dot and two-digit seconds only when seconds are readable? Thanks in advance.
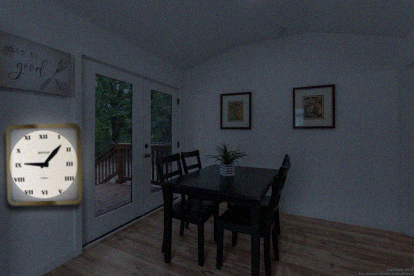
9.07
